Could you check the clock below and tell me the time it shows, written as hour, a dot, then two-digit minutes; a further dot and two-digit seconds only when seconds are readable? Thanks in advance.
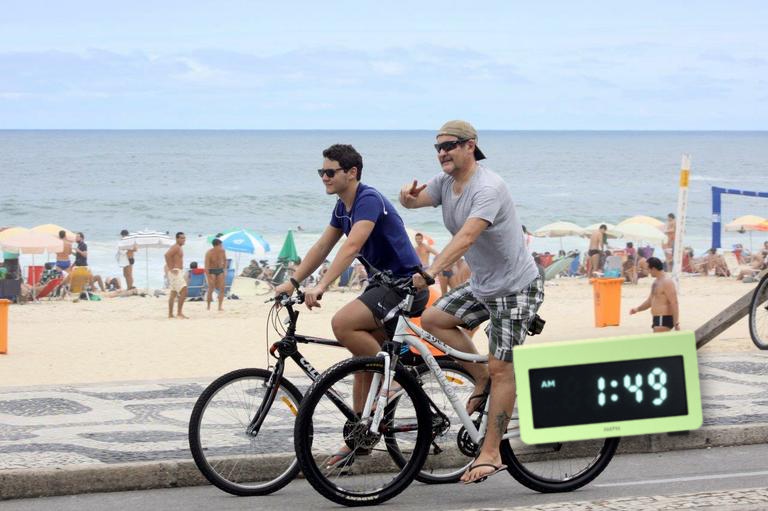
1.49
